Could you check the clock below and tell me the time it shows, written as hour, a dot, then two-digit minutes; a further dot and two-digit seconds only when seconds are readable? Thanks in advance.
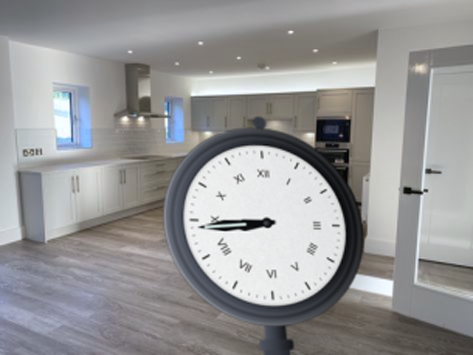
8.44
